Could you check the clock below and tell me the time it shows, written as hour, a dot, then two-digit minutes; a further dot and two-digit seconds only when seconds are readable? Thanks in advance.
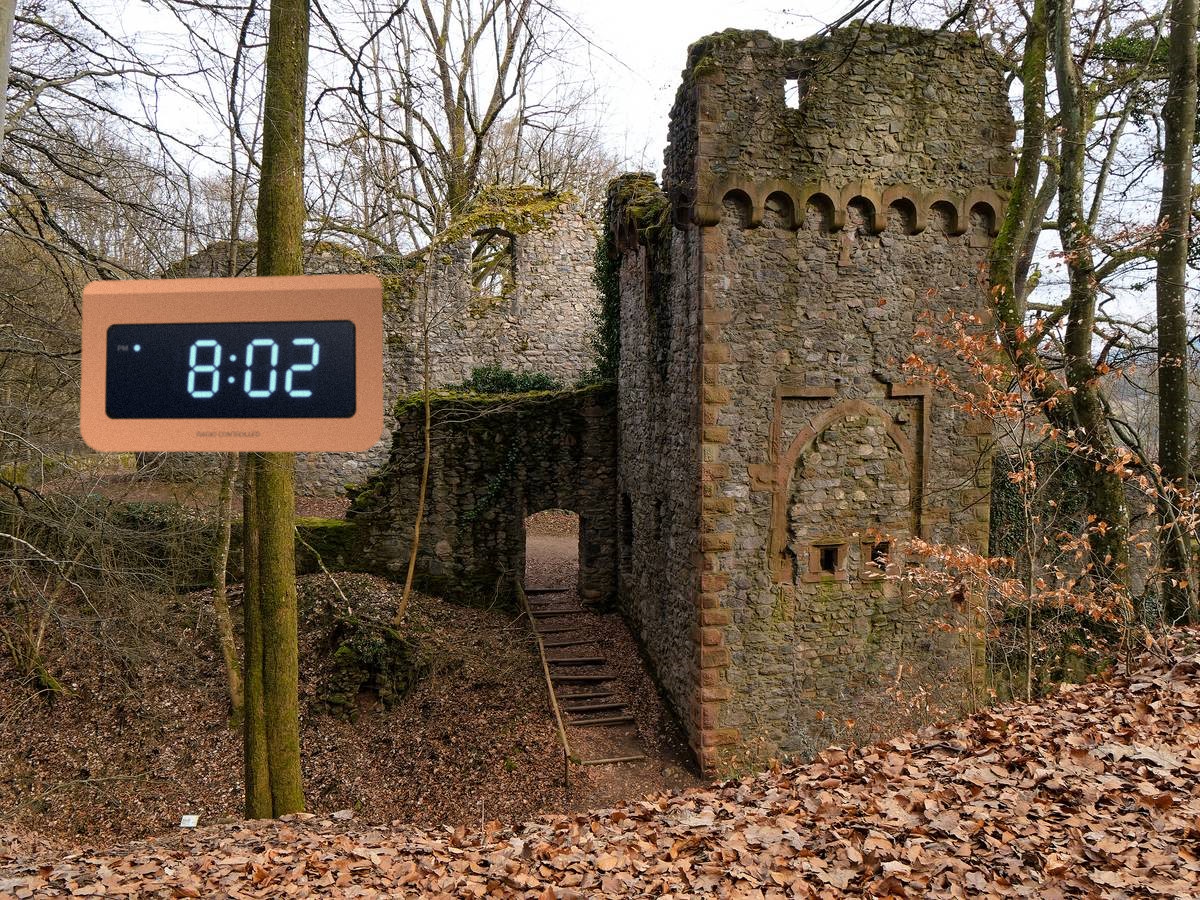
8.02
